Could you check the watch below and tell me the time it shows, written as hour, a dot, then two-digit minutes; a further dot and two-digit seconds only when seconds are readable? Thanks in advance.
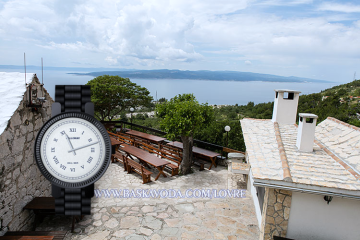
11.12
